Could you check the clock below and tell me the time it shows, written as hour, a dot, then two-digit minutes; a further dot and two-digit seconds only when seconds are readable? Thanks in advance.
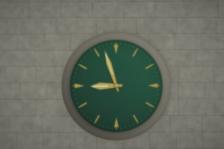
8.57
